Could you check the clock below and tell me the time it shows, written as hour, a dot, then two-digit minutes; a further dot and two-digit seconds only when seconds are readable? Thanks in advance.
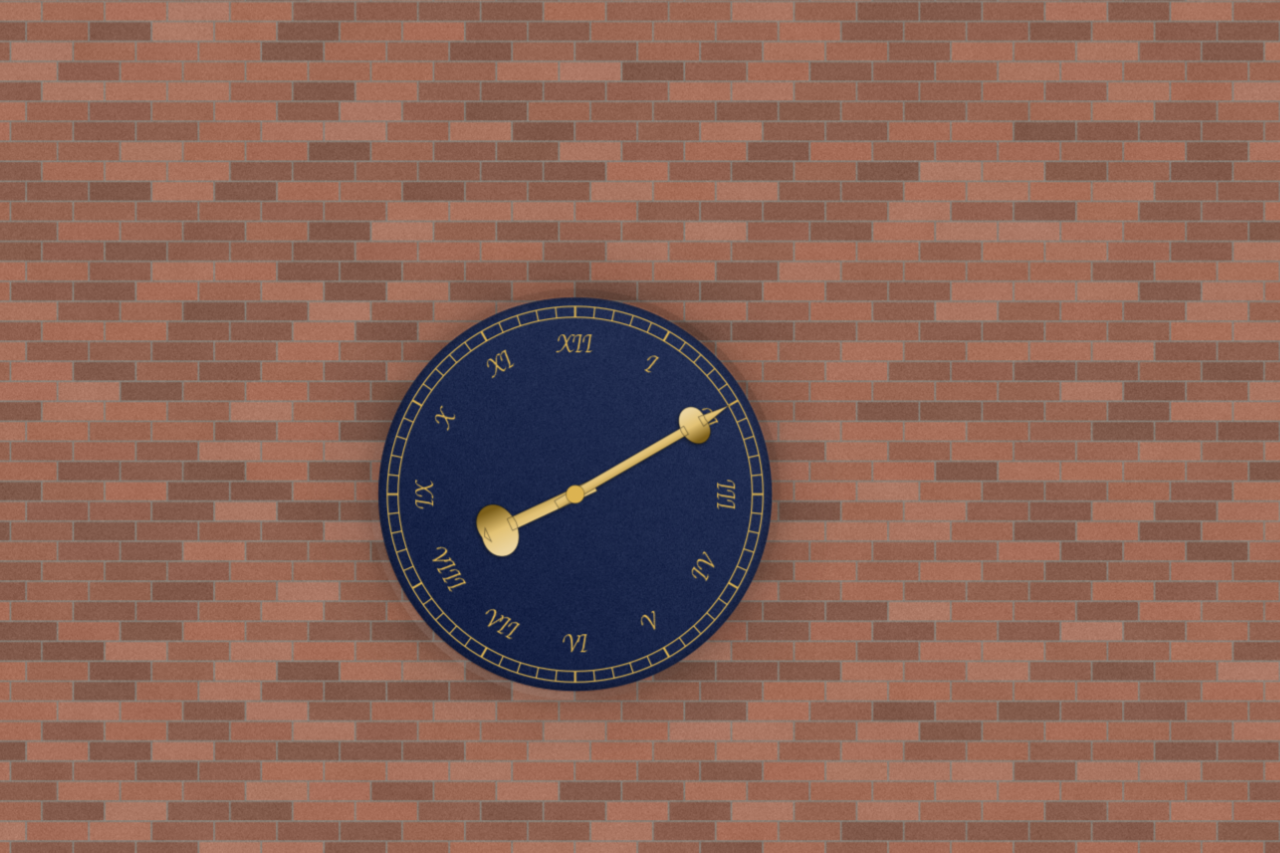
8.10
